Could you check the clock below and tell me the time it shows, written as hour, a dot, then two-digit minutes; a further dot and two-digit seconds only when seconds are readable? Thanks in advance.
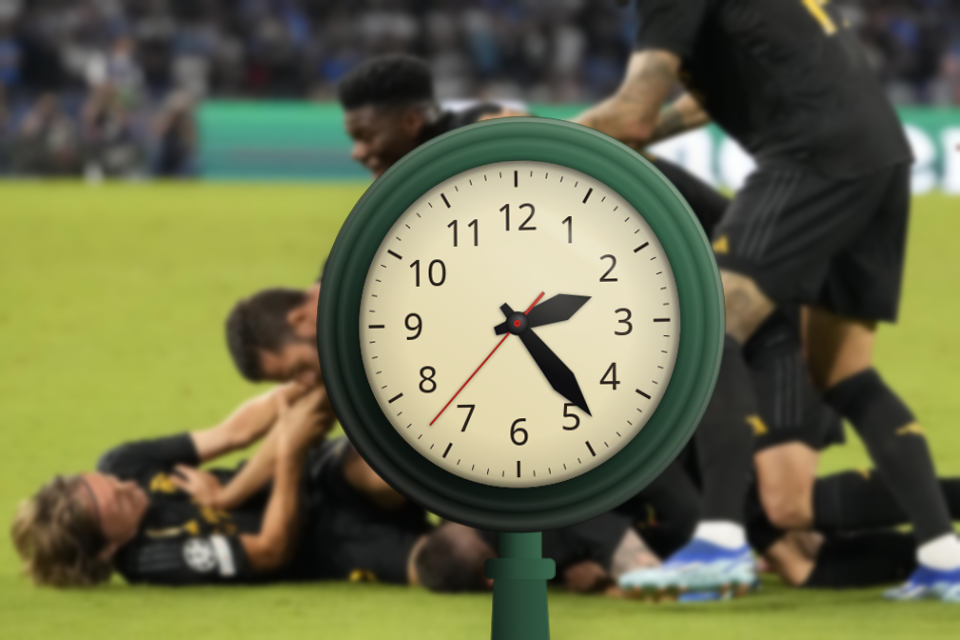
2.23.37
